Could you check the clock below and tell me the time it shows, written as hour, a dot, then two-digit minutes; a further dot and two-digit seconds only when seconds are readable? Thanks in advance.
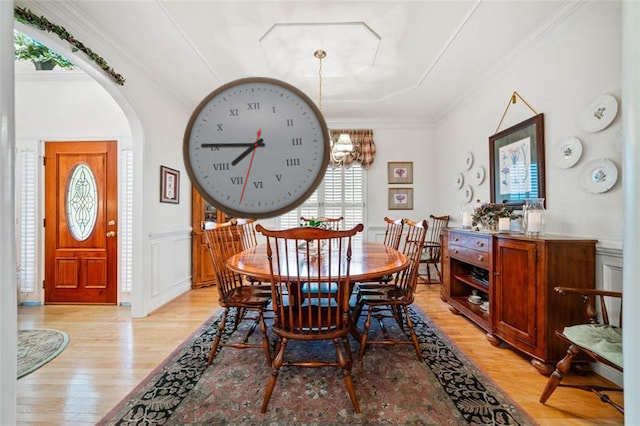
7.45.33
